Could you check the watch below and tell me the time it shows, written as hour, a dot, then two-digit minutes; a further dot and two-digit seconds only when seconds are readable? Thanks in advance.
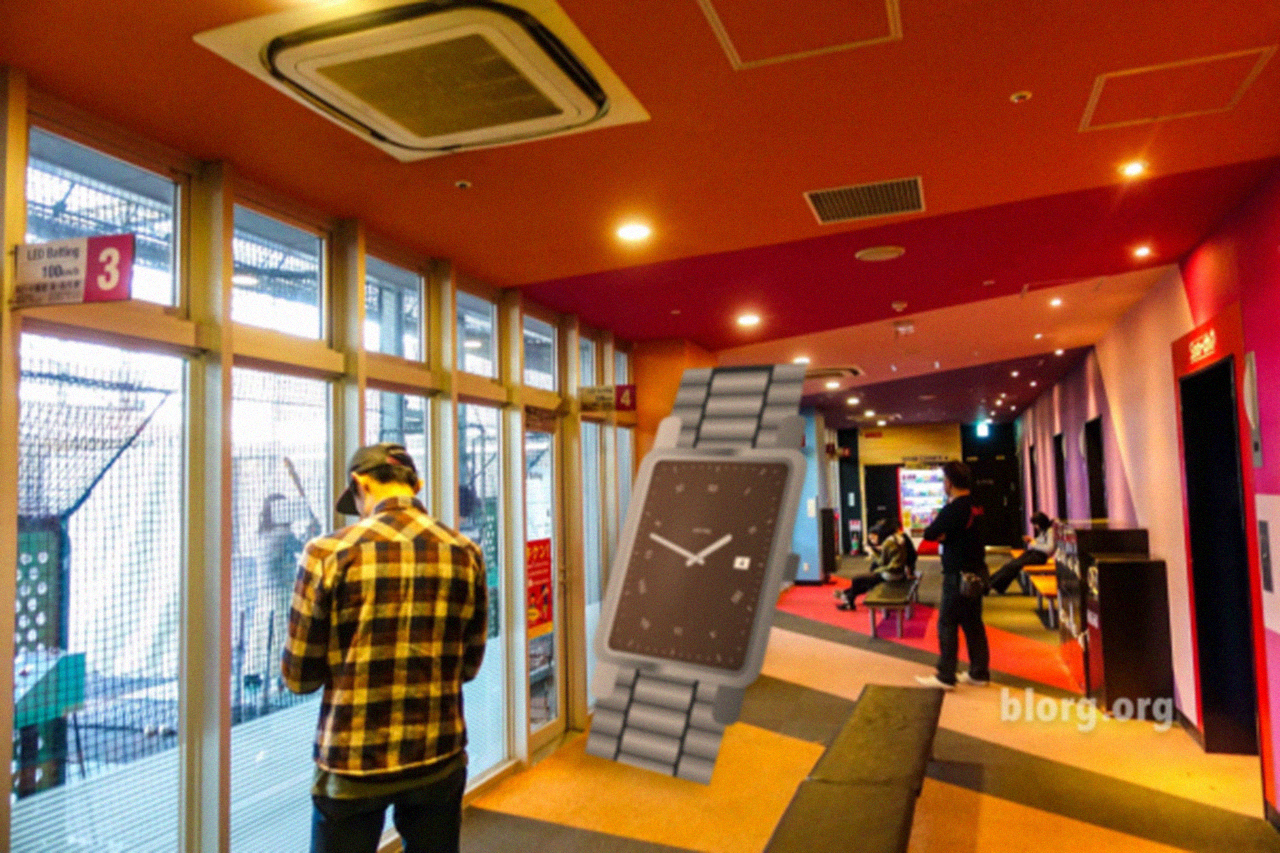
1.48
